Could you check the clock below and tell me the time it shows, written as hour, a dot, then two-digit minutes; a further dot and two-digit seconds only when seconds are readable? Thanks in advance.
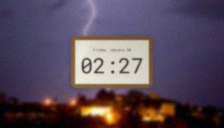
2.27
